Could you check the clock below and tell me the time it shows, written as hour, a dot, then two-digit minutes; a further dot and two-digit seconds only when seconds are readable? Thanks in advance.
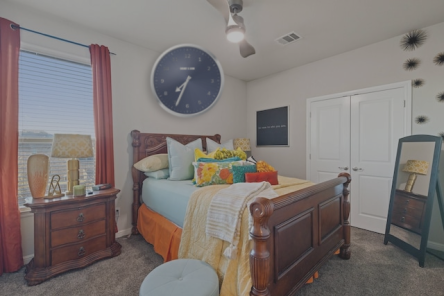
7.34
